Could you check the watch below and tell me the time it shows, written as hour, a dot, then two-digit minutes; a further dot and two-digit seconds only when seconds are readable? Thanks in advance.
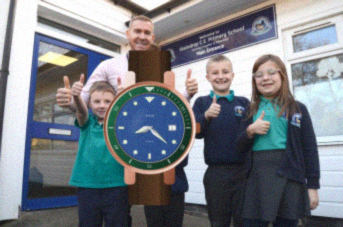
8.22
